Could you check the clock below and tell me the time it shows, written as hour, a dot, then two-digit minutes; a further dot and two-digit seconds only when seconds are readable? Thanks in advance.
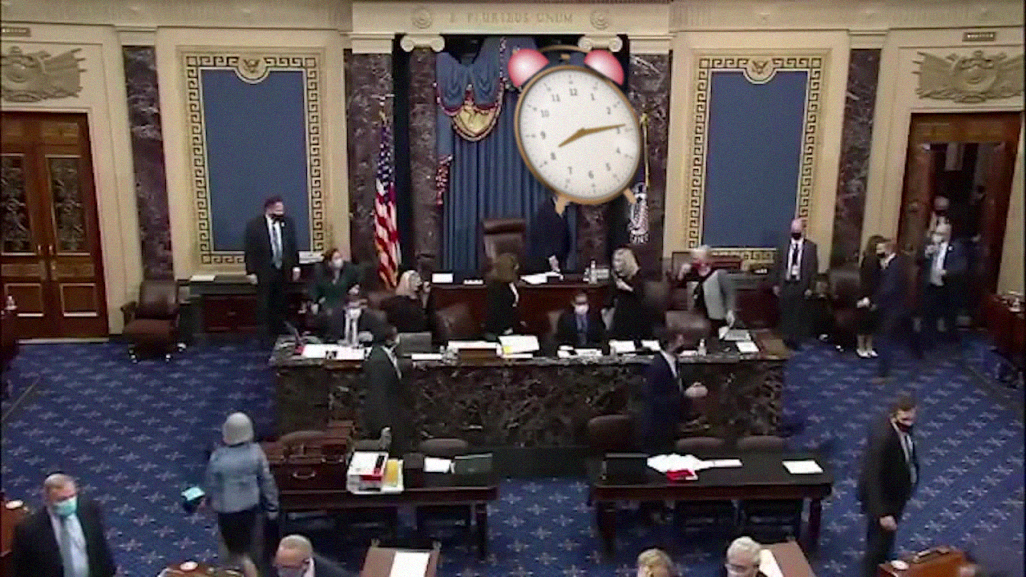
8.14
